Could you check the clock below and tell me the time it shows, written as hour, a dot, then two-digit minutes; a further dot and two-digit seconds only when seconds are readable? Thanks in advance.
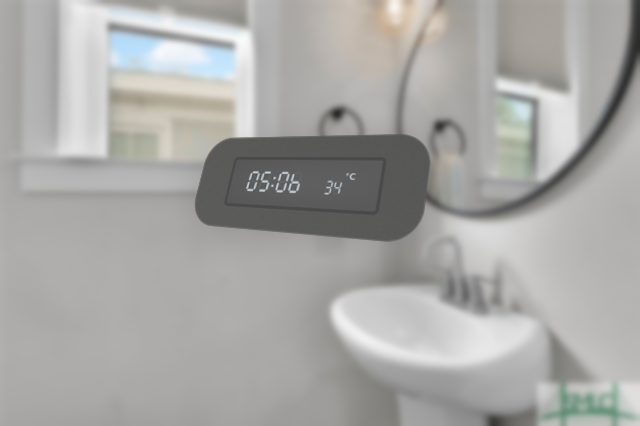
5.06
